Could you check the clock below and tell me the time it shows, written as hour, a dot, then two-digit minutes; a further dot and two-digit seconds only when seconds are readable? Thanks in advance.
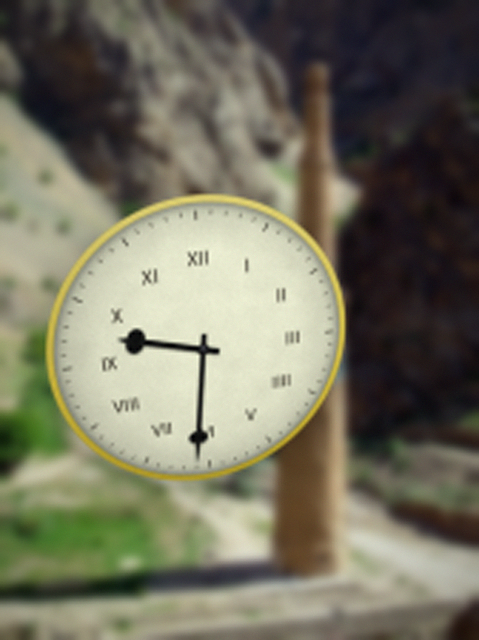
9.31
